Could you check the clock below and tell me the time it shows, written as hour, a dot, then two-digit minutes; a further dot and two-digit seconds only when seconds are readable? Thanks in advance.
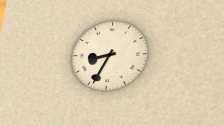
8.34
